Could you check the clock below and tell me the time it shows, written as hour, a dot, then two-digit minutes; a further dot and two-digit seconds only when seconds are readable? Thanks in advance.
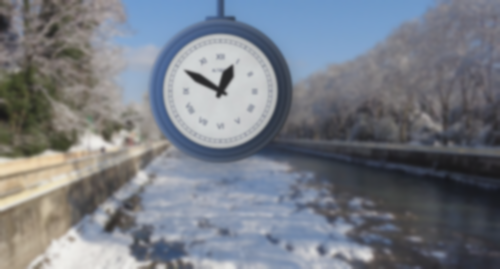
12.50
